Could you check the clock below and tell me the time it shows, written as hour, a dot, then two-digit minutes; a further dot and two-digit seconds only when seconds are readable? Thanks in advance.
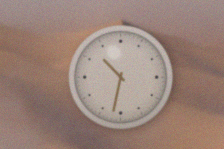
10.32
